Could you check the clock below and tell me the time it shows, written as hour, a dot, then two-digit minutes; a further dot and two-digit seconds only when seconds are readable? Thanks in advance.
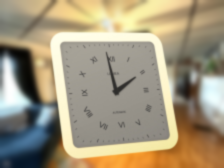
1.59
